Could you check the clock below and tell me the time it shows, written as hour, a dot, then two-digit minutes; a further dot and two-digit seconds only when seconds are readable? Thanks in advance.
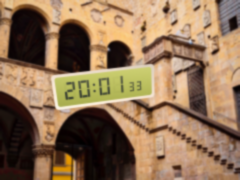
20.01
